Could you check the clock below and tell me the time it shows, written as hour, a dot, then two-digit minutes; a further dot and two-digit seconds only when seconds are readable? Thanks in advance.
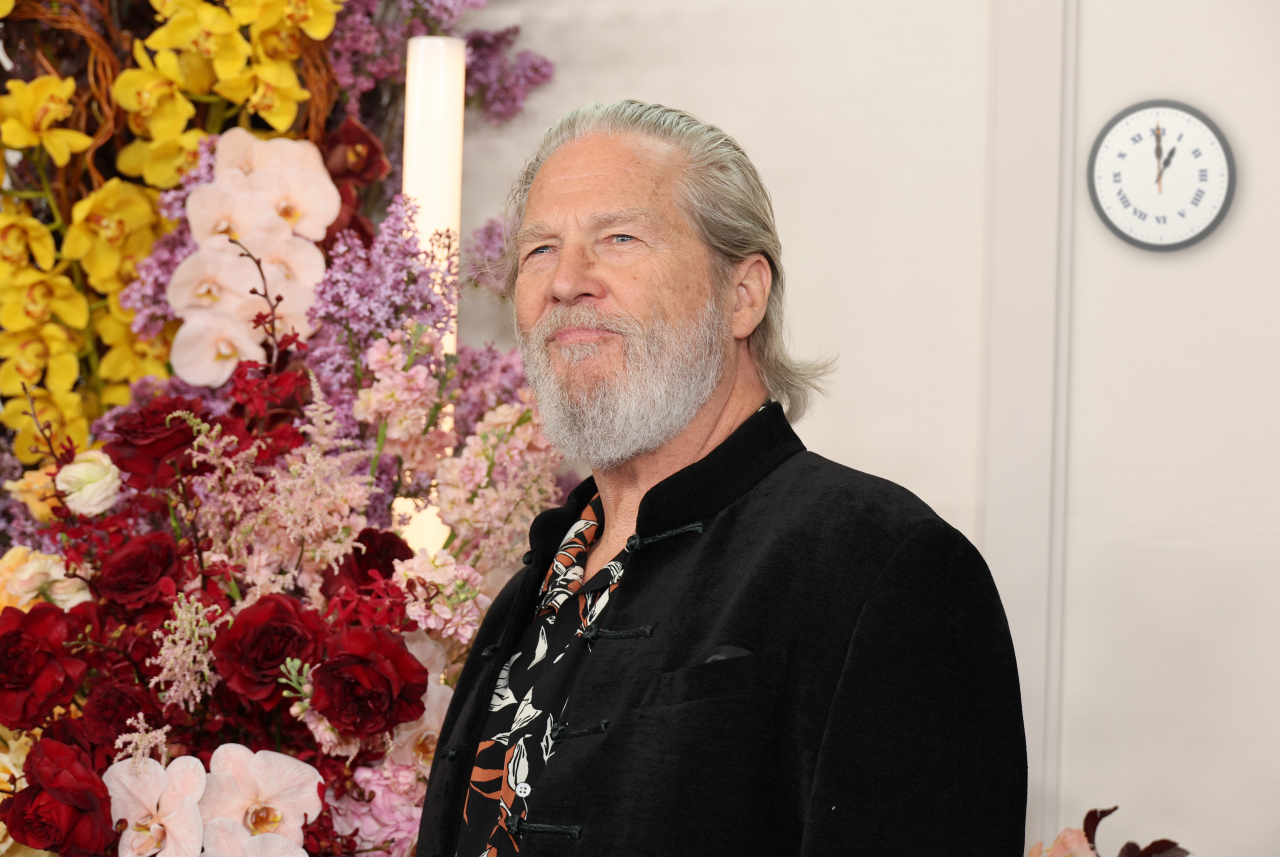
1.00.00
